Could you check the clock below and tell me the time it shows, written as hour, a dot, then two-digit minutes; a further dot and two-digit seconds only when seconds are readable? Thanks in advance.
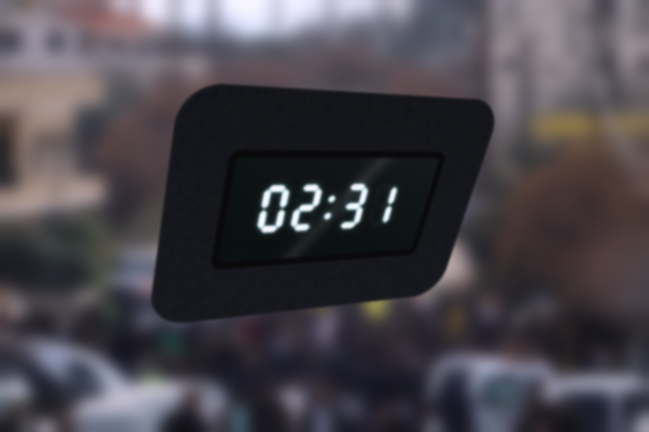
2.31
